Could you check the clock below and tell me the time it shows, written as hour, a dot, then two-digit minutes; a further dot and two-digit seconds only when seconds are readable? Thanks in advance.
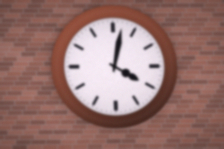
4.02
